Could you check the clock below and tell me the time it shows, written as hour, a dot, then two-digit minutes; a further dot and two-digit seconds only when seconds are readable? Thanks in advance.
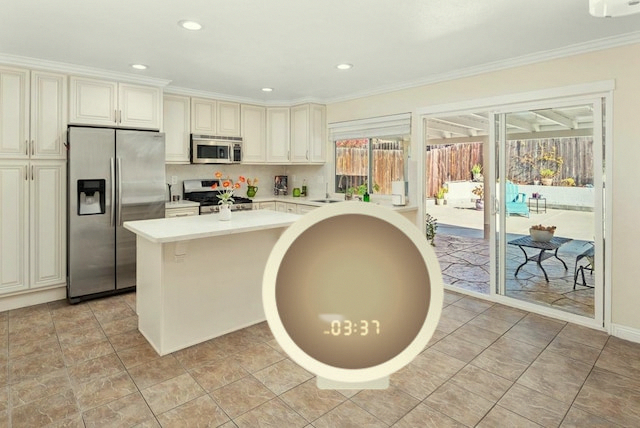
3.37
